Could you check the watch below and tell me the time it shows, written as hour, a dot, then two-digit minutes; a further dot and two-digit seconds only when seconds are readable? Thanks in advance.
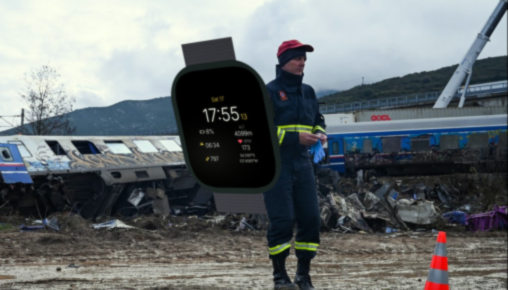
17.55
